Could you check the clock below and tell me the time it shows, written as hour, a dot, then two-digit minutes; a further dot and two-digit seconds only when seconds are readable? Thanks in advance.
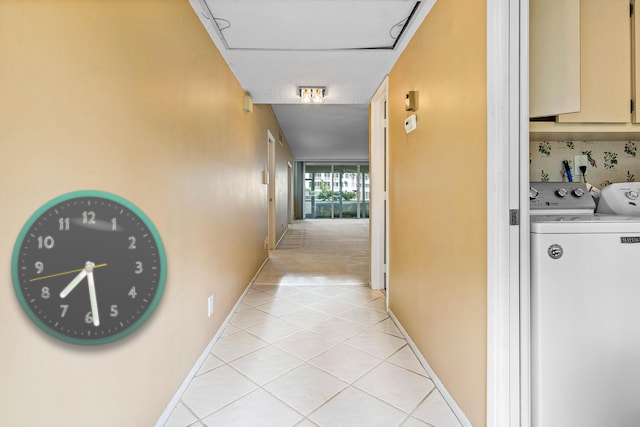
7.28.43
